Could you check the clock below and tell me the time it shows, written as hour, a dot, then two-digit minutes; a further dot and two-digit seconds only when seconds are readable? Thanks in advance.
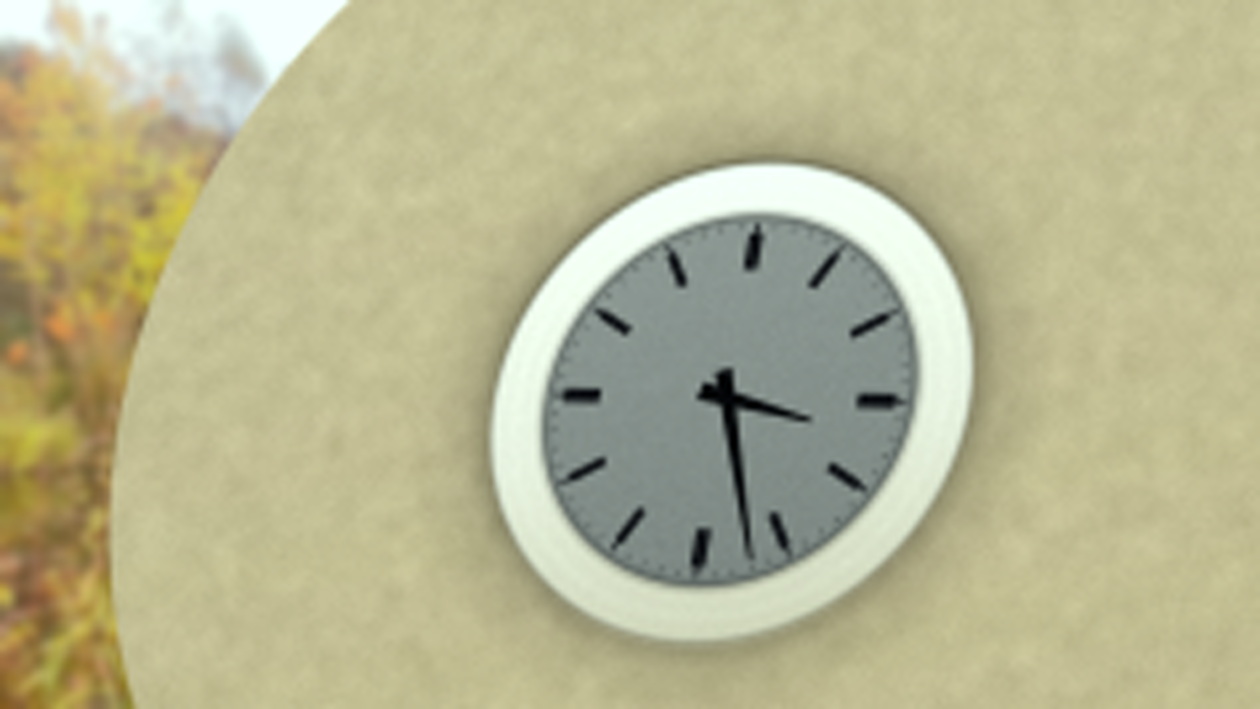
3.27
